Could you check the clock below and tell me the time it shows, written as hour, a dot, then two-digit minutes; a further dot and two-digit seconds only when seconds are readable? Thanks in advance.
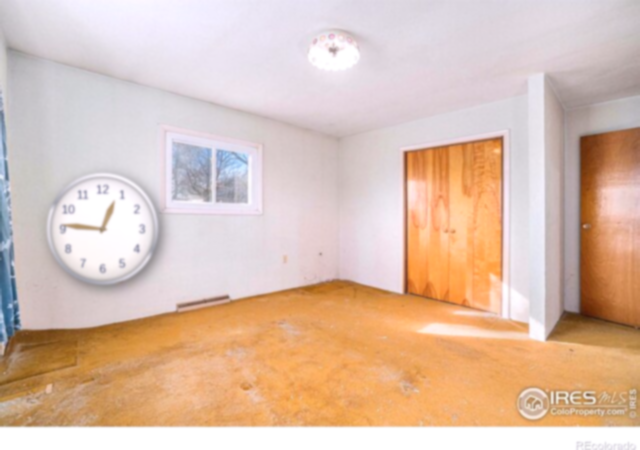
12.46
